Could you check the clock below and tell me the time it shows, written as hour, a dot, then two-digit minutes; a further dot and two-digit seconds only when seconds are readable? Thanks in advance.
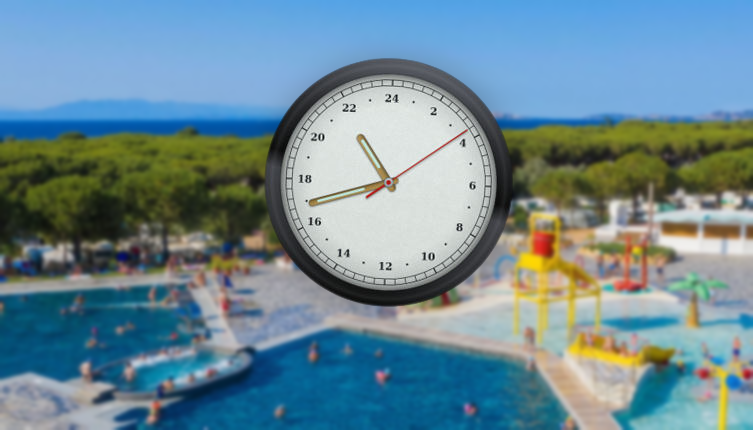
21.42.09
